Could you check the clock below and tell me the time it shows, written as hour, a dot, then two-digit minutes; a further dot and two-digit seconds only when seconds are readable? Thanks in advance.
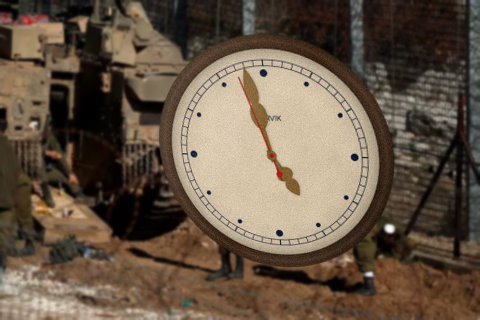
4.57.57
